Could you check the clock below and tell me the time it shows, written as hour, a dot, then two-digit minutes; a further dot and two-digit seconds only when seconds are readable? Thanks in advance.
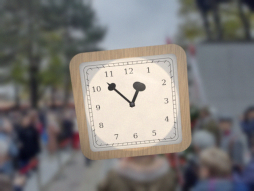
12.53
